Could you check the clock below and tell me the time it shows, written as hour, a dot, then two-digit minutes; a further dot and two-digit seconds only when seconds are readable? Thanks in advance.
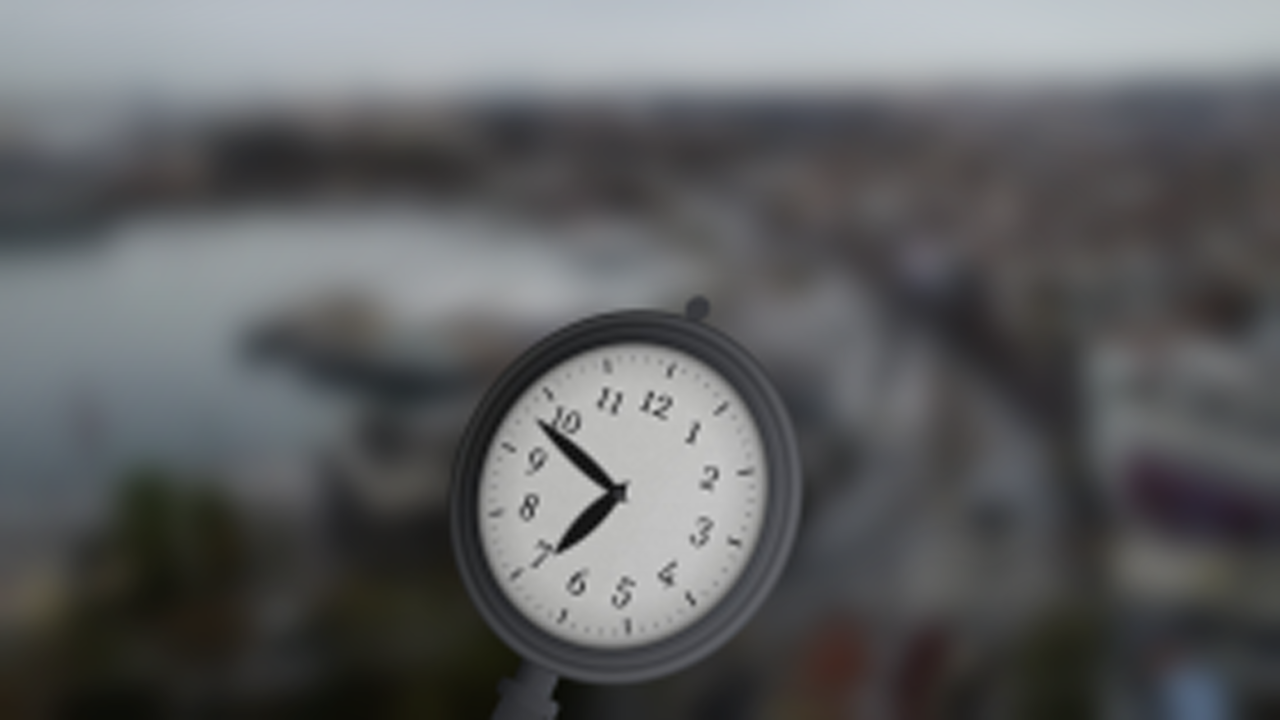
6.48
